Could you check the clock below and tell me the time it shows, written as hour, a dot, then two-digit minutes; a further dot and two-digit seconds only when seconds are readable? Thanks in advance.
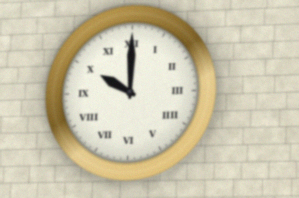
10.00
